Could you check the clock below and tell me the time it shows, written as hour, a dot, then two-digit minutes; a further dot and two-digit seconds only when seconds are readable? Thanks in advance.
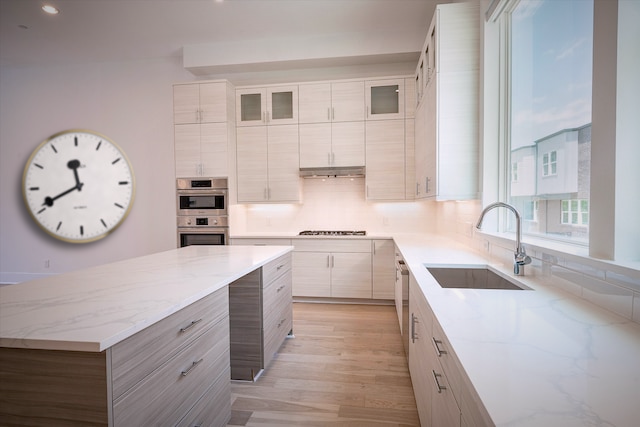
11.41
